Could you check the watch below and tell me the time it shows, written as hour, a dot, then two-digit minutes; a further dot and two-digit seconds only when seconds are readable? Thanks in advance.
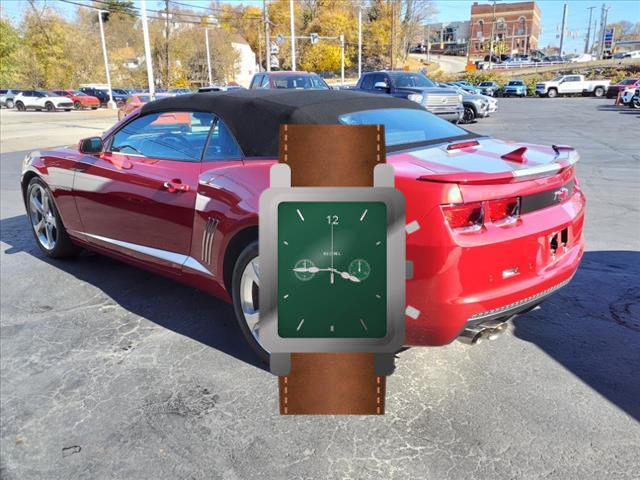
3.45
